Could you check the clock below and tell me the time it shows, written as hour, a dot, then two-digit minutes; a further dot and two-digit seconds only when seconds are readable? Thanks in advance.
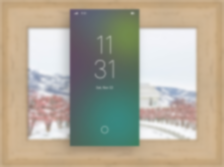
11.31
